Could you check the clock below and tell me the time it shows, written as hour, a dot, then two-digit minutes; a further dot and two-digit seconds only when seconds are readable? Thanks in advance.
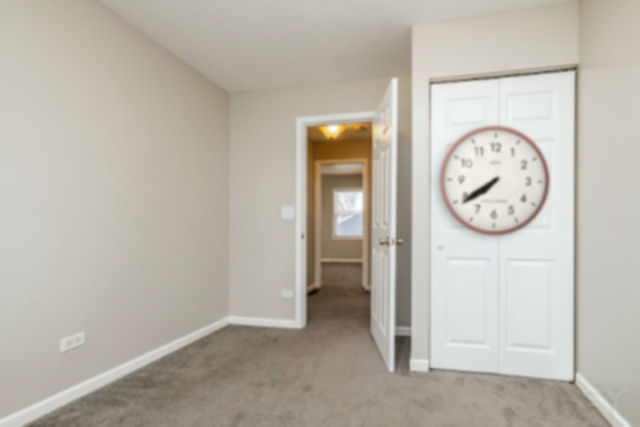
7.39
